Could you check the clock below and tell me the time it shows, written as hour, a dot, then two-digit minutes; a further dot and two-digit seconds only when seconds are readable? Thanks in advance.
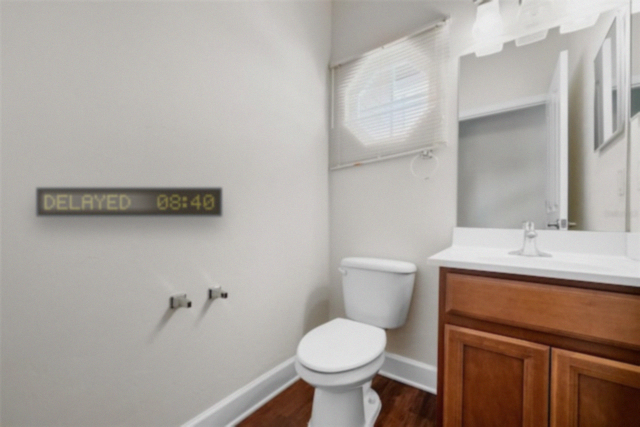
8.40
